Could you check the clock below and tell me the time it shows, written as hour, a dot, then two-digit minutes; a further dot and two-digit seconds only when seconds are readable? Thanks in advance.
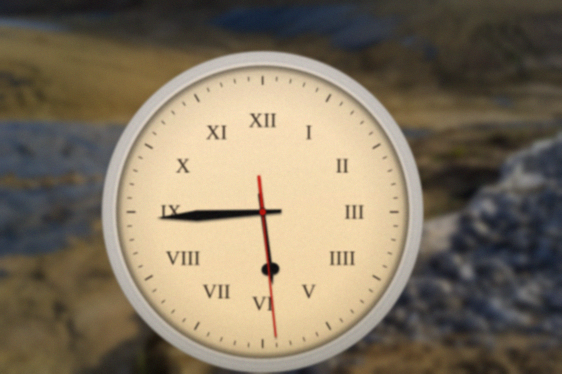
5.44.29
